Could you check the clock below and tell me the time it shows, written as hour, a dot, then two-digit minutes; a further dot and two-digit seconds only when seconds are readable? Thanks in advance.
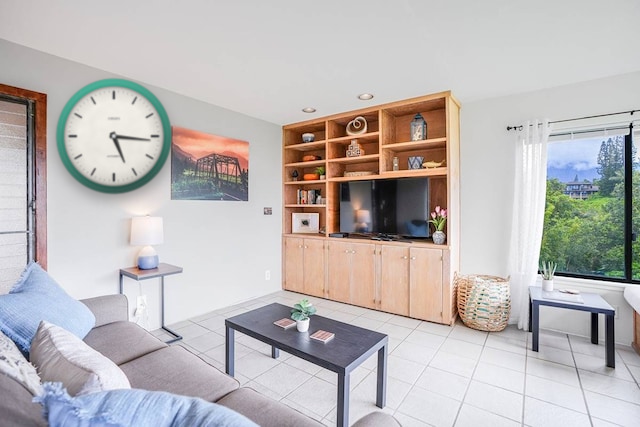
5.16
